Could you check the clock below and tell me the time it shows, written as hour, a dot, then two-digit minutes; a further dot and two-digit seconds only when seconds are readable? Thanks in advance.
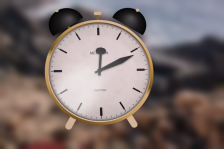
12.11
